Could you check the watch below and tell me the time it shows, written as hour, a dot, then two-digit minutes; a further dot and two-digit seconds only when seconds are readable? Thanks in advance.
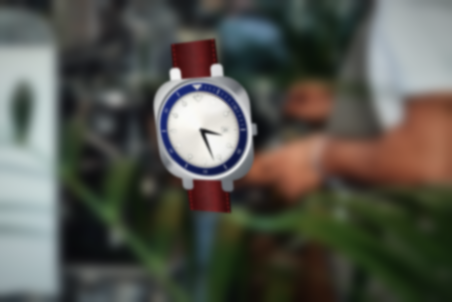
3.27
